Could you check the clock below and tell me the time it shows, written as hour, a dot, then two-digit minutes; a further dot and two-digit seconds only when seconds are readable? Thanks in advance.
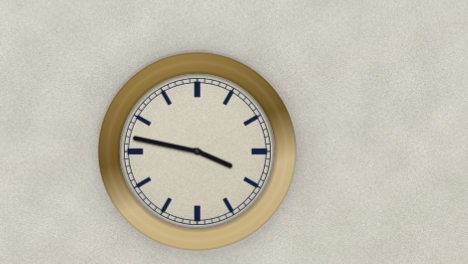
3.47
